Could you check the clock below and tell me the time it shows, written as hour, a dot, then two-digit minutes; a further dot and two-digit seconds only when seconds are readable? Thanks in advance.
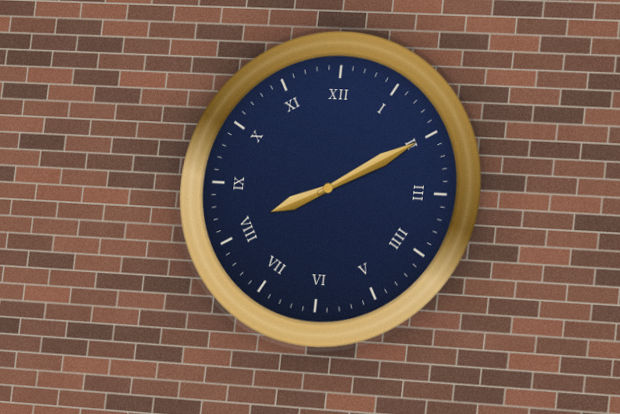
8.10
